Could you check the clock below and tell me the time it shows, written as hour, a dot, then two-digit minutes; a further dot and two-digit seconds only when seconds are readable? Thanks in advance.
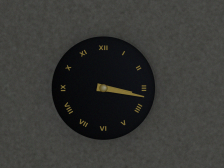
3.17
